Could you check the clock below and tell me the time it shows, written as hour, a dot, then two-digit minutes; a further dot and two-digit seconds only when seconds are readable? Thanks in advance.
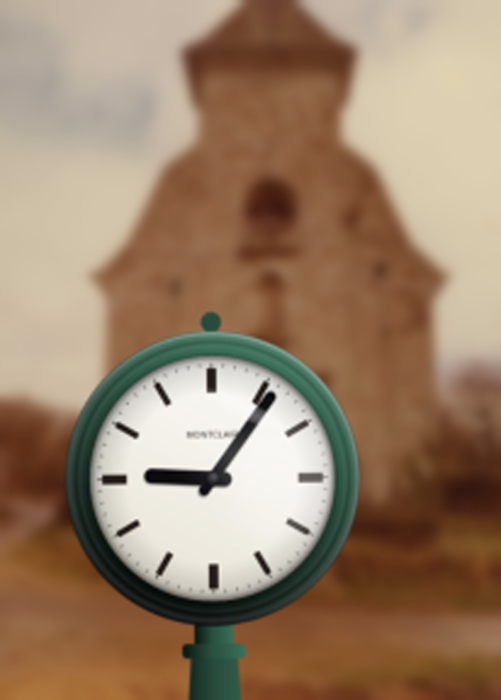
9.06
